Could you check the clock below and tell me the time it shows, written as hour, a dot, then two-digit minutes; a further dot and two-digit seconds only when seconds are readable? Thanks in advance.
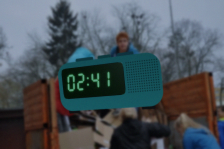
2.41
